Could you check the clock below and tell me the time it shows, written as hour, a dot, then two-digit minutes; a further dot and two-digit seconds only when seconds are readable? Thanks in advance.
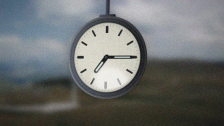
7.15
